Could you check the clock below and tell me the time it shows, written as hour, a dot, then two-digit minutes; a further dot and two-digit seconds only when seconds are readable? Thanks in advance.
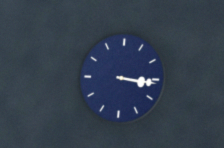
3.16
